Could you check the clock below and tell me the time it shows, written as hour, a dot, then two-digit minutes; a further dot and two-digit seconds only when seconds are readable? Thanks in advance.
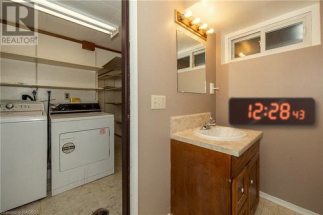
12.28.43
